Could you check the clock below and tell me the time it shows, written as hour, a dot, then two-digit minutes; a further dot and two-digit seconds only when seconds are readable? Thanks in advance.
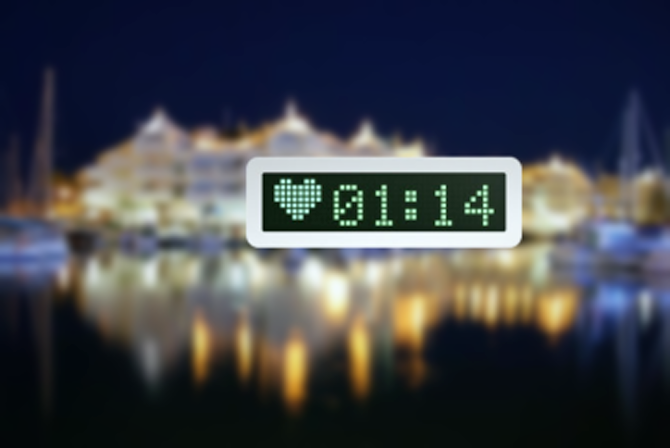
1.14
